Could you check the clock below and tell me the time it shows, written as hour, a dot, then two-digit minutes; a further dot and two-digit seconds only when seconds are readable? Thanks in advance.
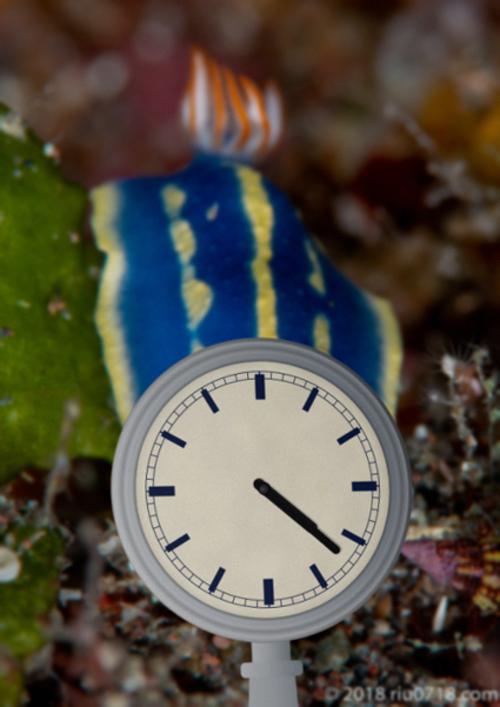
4.22
